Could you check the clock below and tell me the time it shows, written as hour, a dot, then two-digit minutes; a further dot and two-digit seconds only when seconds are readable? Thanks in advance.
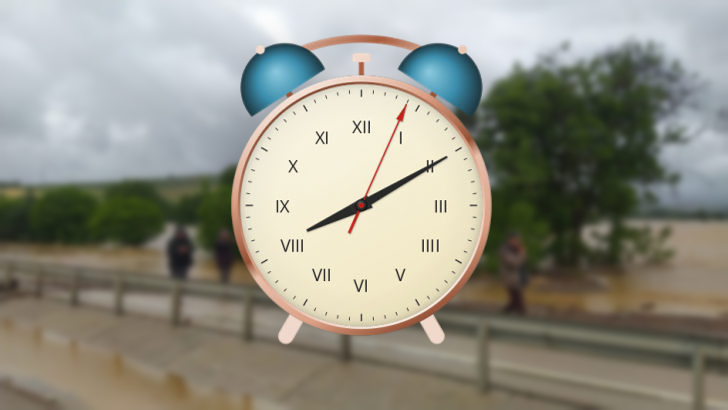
8.10.04
